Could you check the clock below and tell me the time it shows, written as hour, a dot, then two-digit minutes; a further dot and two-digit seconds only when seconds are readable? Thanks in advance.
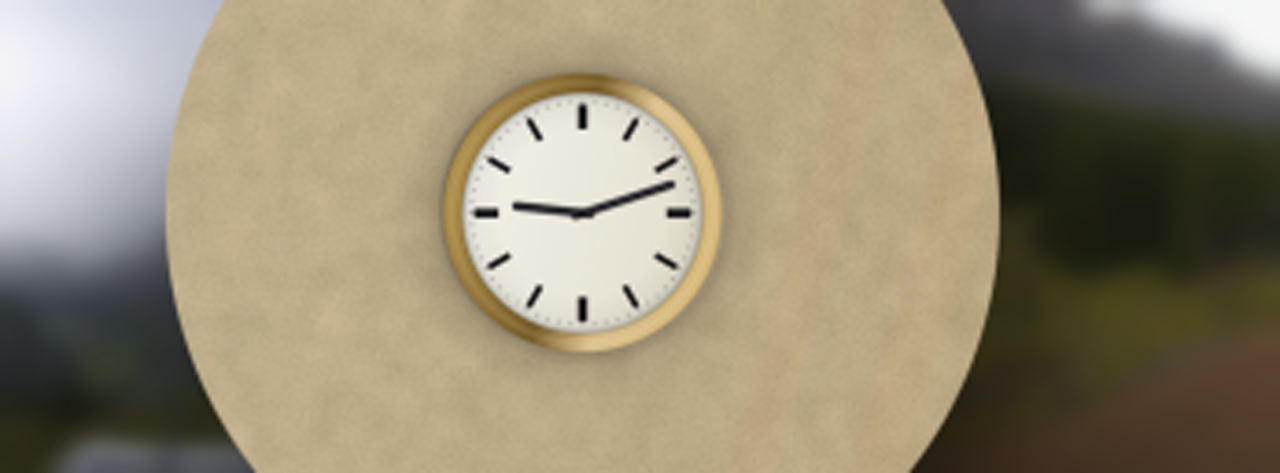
9.12
